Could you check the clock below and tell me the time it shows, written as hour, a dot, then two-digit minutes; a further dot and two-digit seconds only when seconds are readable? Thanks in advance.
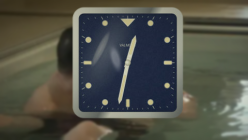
12.32
